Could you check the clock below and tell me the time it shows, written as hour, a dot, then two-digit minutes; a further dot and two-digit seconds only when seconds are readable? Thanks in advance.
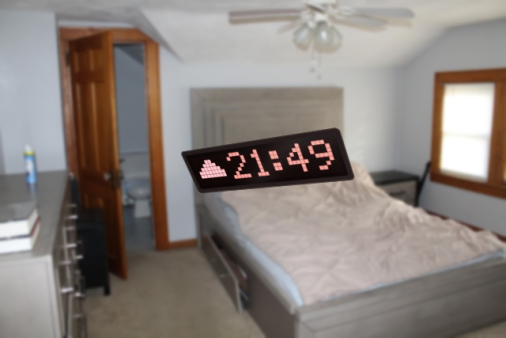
21.49
